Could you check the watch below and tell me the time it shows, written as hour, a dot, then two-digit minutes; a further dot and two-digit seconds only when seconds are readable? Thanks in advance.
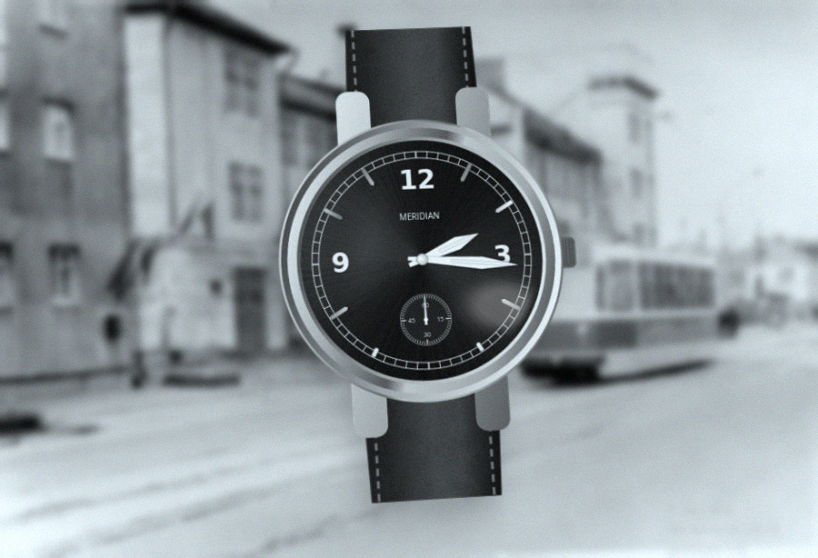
2.16
